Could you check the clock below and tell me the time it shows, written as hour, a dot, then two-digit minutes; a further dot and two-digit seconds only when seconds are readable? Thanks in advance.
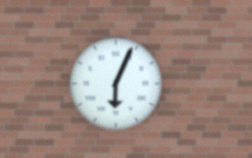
6.04
